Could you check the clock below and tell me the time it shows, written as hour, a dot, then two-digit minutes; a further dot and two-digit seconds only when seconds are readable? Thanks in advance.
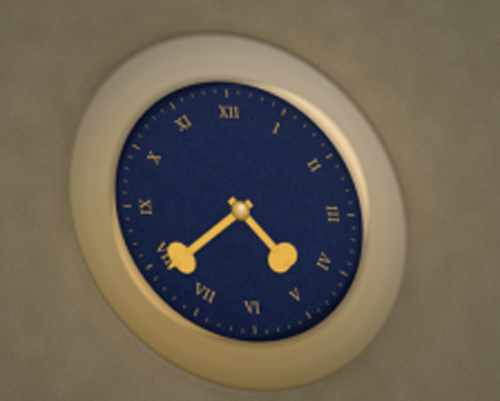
4.39
